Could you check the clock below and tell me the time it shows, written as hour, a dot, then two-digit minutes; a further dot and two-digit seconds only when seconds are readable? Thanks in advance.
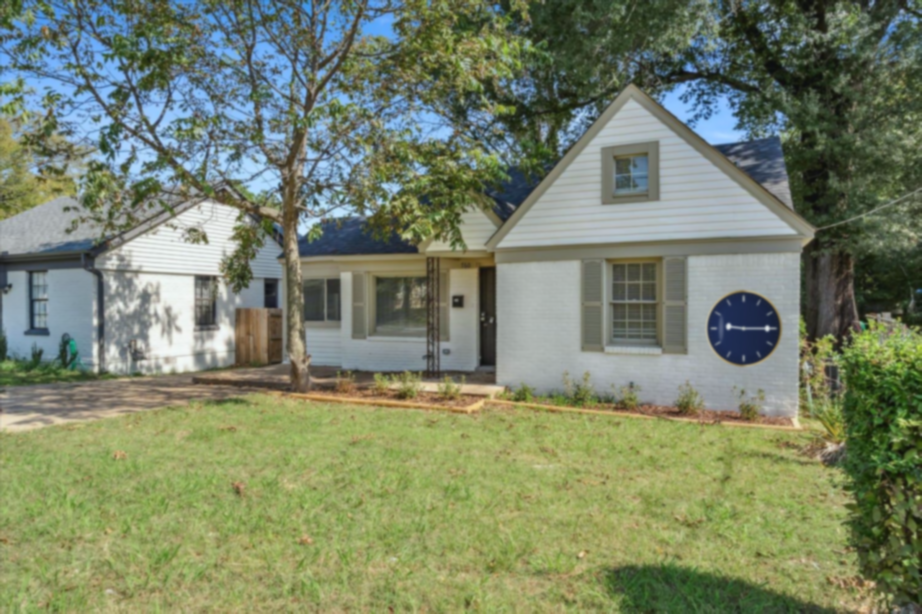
9.15
